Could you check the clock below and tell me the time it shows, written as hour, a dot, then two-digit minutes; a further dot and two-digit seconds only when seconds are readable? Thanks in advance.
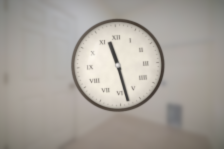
11.28
